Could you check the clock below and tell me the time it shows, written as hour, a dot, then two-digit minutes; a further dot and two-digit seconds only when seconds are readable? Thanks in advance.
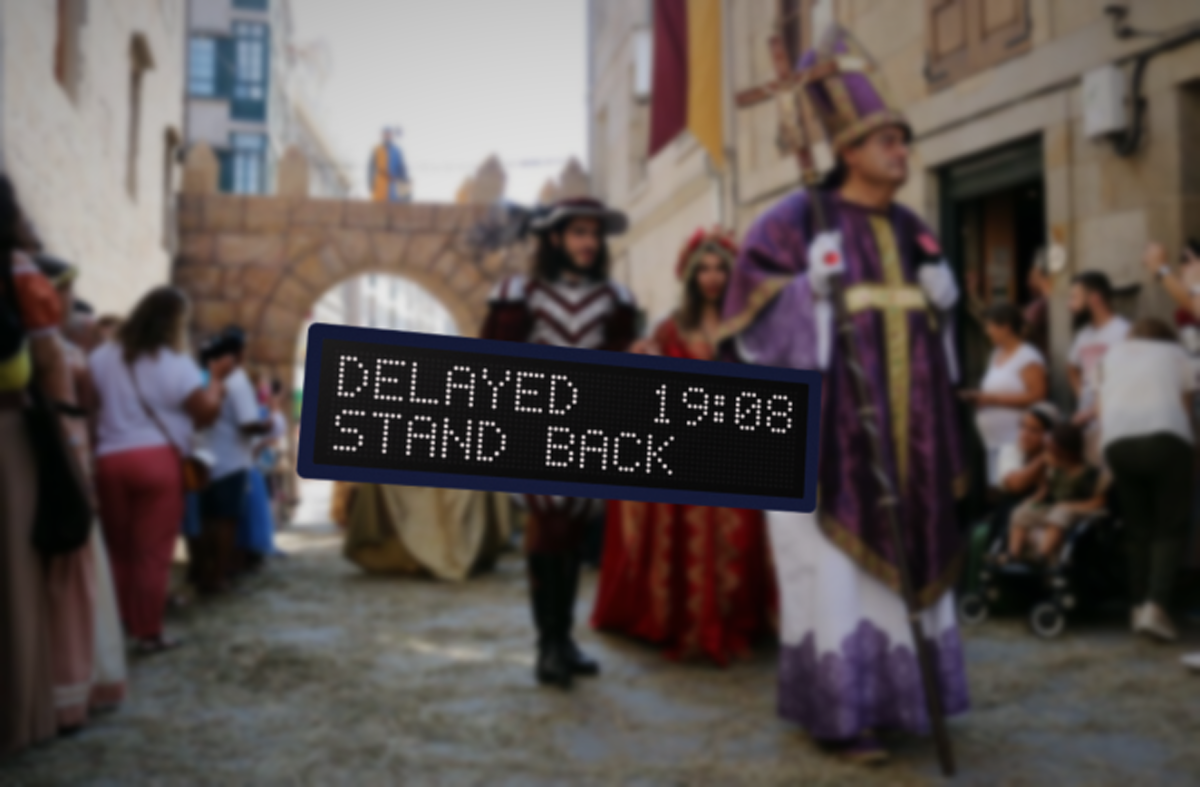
19.08
